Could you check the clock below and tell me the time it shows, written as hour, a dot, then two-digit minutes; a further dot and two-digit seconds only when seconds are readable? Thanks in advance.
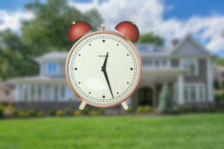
12.27
